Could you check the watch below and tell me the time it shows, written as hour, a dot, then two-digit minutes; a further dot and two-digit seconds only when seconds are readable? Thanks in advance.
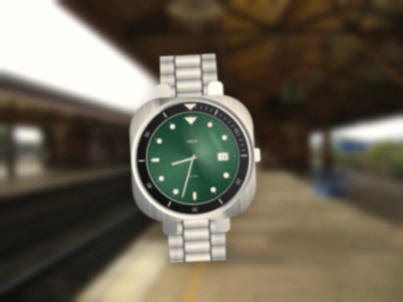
8.33
